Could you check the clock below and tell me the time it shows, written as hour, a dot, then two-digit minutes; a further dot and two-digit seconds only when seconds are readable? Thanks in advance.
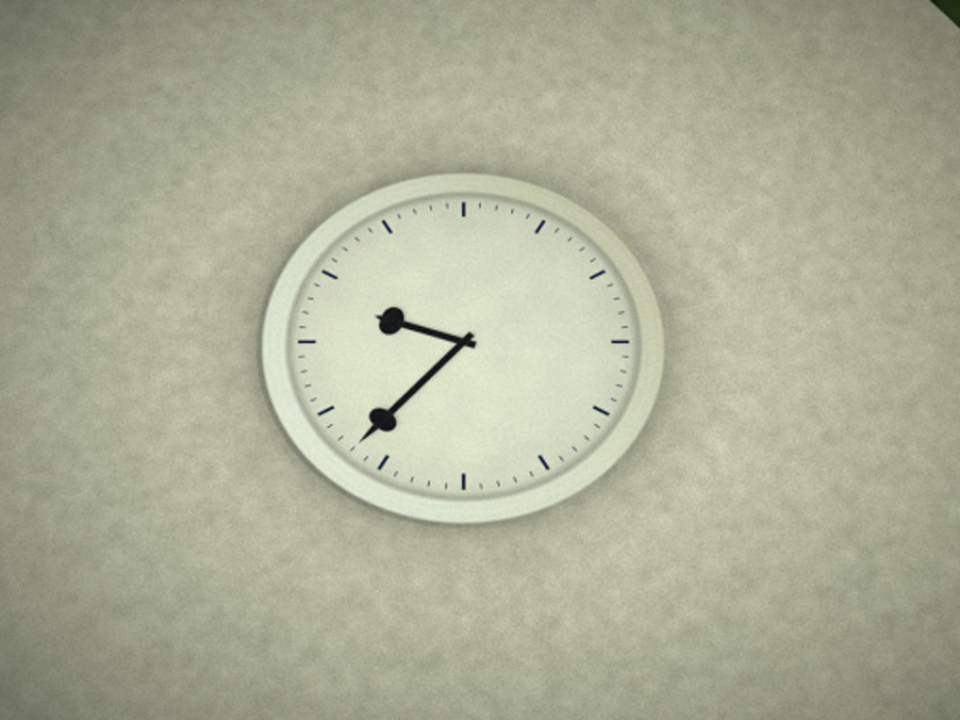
9.37
